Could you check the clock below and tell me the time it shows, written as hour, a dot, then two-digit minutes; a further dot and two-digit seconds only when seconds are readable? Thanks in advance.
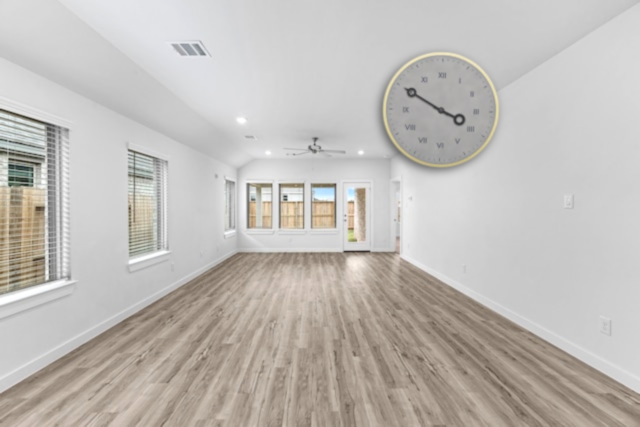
3.50
